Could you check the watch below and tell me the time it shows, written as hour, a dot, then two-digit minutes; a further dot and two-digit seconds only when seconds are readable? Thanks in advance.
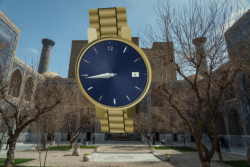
8.44
